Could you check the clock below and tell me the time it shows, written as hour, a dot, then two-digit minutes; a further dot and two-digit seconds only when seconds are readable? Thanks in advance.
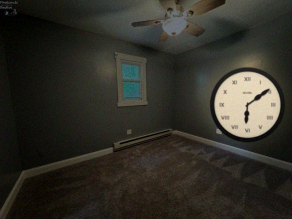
6.09
